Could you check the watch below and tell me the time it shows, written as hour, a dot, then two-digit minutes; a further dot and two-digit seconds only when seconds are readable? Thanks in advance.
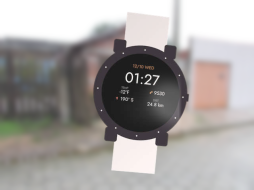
1.27
